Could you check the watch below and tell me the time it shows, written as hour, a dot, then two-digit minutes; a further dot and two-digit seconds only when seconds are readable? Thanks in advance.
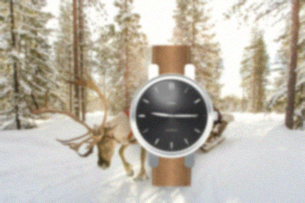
9.15
